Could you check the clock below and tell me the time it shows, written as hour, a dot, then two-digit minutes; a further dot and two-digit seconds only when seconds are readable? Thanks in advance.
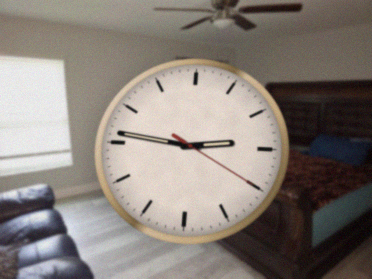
2.46.20
